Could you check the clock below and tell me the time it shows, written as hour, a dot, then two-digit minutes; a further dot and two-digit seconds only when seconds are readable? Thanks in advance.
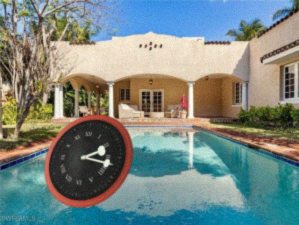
2.17
